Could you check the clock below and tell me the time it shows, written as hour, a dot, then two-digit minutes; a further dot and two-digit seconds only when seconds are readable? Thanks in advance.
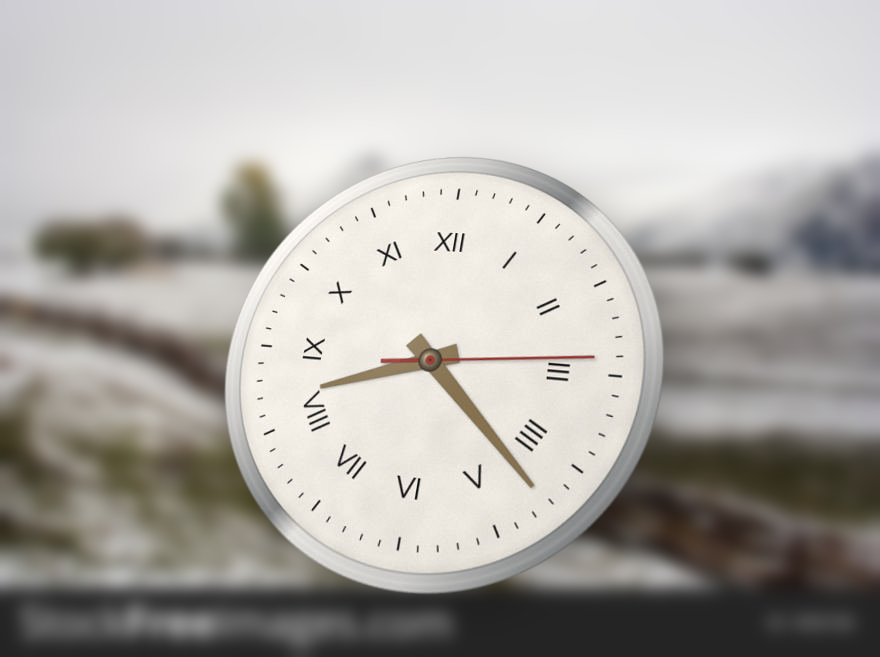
8.22.14
